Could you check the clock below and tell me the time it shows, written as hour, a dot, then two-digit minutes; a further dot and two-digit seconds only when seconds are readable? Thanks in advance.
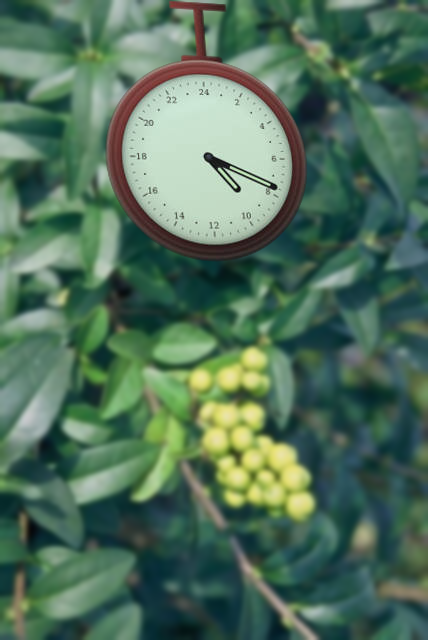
9.19
